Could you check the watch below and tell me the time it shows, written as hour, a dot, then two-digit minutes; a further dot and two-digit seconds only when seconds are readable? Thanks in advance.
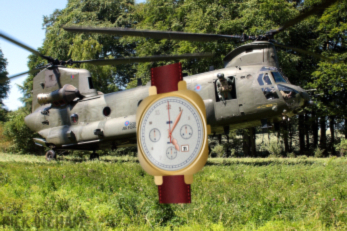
5.06
